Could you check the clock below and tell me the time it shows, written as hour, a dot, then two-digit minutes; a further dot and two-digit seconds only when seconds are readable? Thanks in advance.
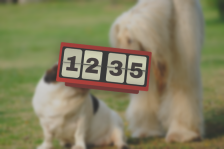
12.35
